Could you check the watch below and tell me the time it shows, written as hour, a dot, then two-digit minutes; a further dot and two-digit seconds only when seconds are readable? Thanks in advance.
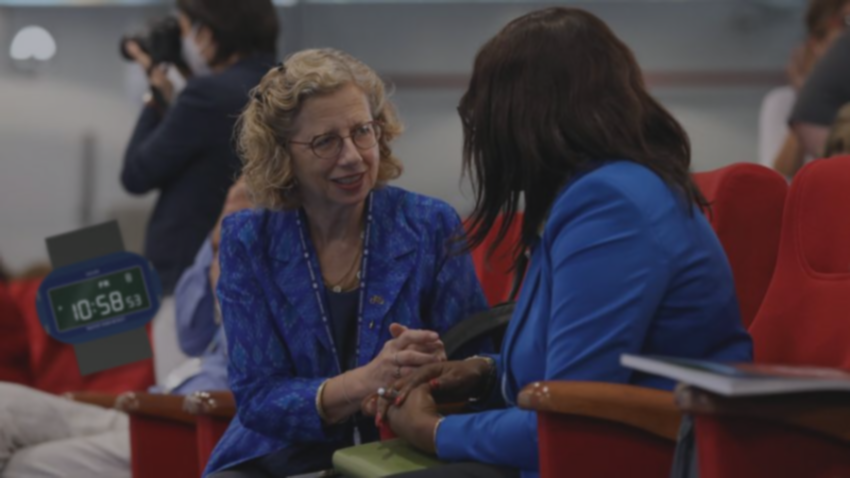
10.58
